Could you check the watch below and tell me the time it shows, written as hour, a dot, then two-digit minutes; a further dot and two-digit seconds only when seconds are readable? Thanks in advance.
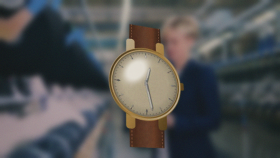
12.28
